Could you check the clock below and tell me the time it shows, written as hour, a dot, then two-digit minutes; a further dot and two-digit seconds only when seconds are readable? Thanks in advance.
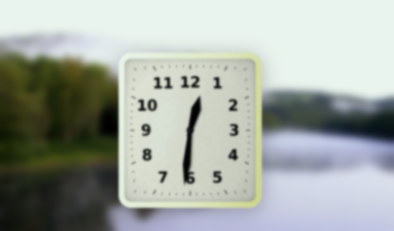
12.31
